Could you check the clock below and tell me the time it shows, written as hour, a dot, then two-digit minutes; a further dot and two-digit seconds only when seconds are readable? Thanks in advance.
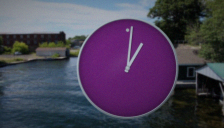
1.01
